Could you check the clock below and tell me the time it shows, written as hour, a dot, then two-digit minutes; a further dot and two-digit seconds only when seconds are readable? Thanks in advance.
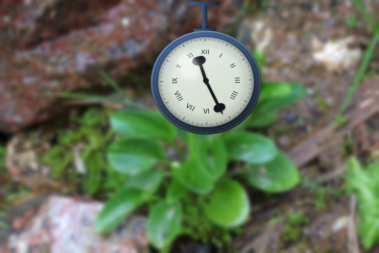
11.26
